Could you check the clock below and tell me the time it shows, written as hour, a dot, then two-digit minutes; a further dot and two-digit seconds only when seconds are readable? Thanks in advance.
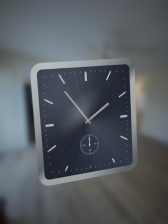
1.54
